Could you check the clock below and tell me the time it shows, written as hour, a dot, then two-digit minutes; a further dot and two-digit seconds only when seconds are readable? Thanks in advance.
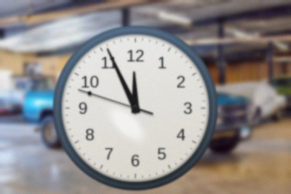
11.55.48
